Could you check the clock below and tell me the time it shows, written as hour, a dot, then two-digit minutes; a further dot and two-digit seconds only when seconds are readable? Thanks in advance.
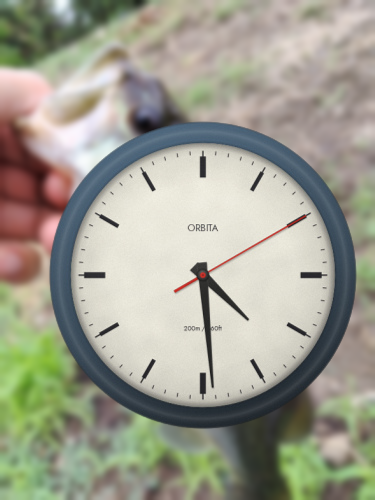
4.29.10
